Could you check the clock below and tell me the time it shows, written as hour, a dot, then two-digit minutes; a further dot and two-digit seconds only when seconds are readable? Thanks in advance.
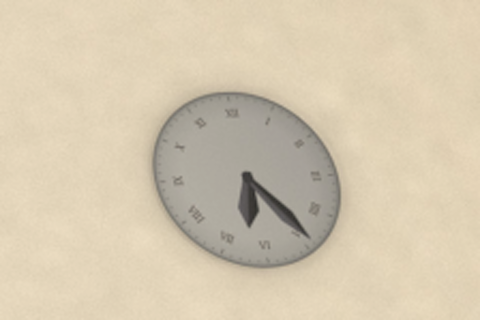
6.24
